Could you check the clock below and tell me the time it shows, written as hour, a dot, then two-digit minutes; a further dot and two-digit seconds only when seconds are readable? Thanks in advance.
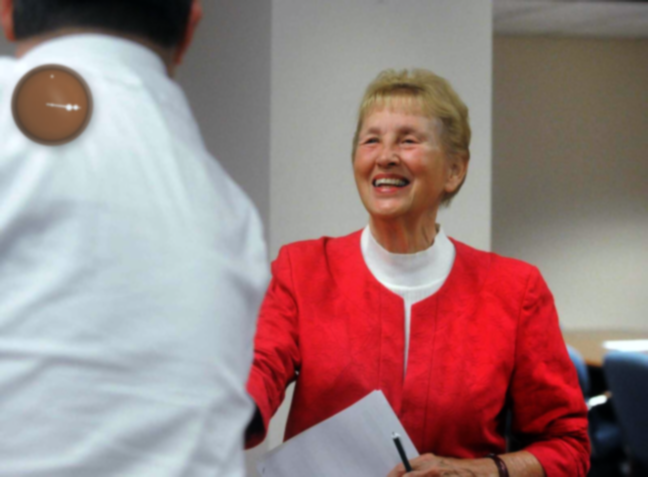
3.16
